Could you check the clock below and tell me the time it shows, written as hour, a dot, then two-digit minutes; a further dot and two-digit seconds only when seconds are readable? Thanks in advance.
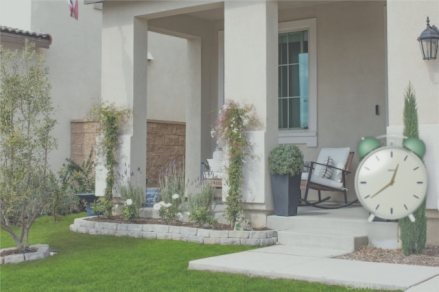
12.39
